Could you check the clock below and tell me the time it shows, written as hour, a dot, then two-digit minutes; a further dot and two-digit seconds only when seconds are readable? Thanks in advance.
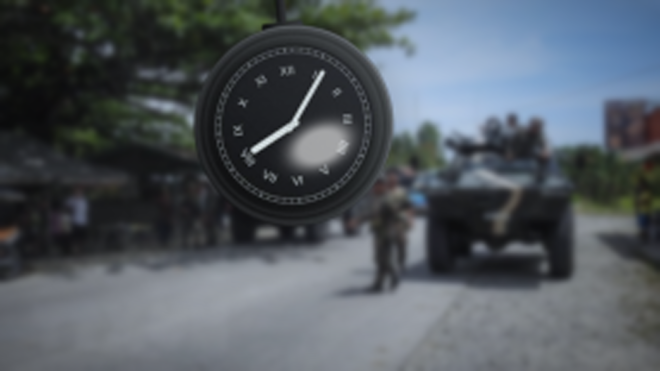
8.06
